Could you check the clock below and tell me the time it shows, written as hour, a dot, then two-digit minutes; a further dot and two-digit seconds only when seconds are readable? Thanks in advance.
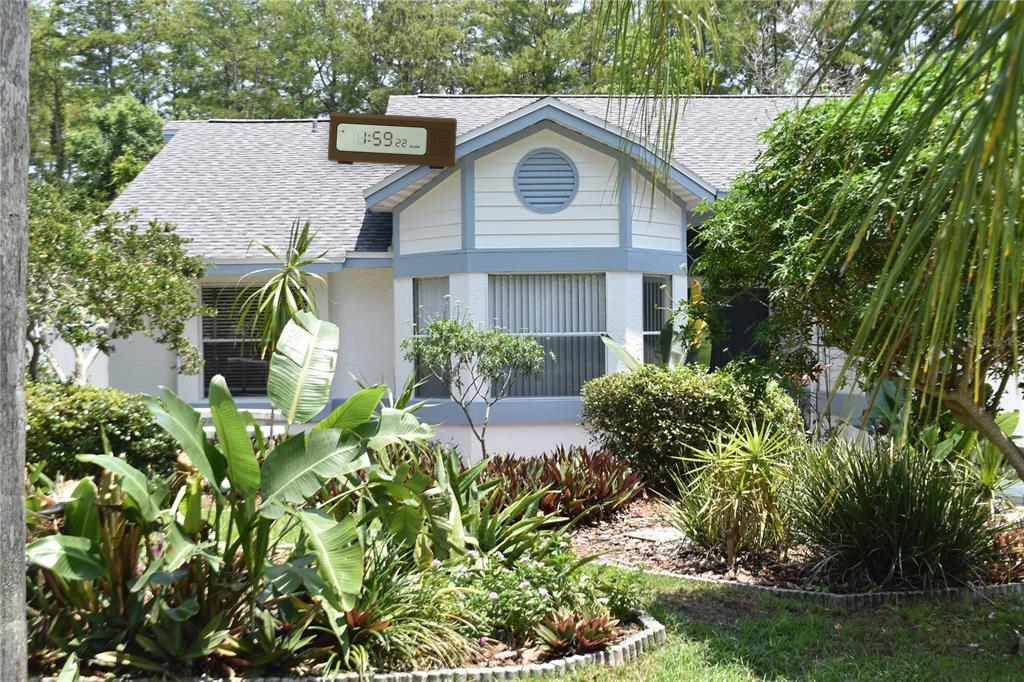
1.59.22
